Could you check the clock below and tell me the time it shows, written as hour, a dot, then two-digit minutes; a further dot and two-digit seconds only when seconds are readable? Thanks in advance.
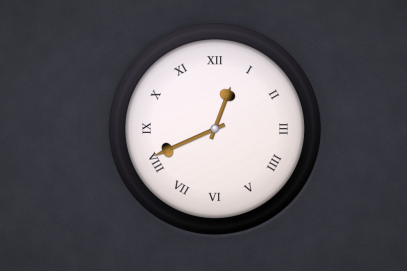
12.41
